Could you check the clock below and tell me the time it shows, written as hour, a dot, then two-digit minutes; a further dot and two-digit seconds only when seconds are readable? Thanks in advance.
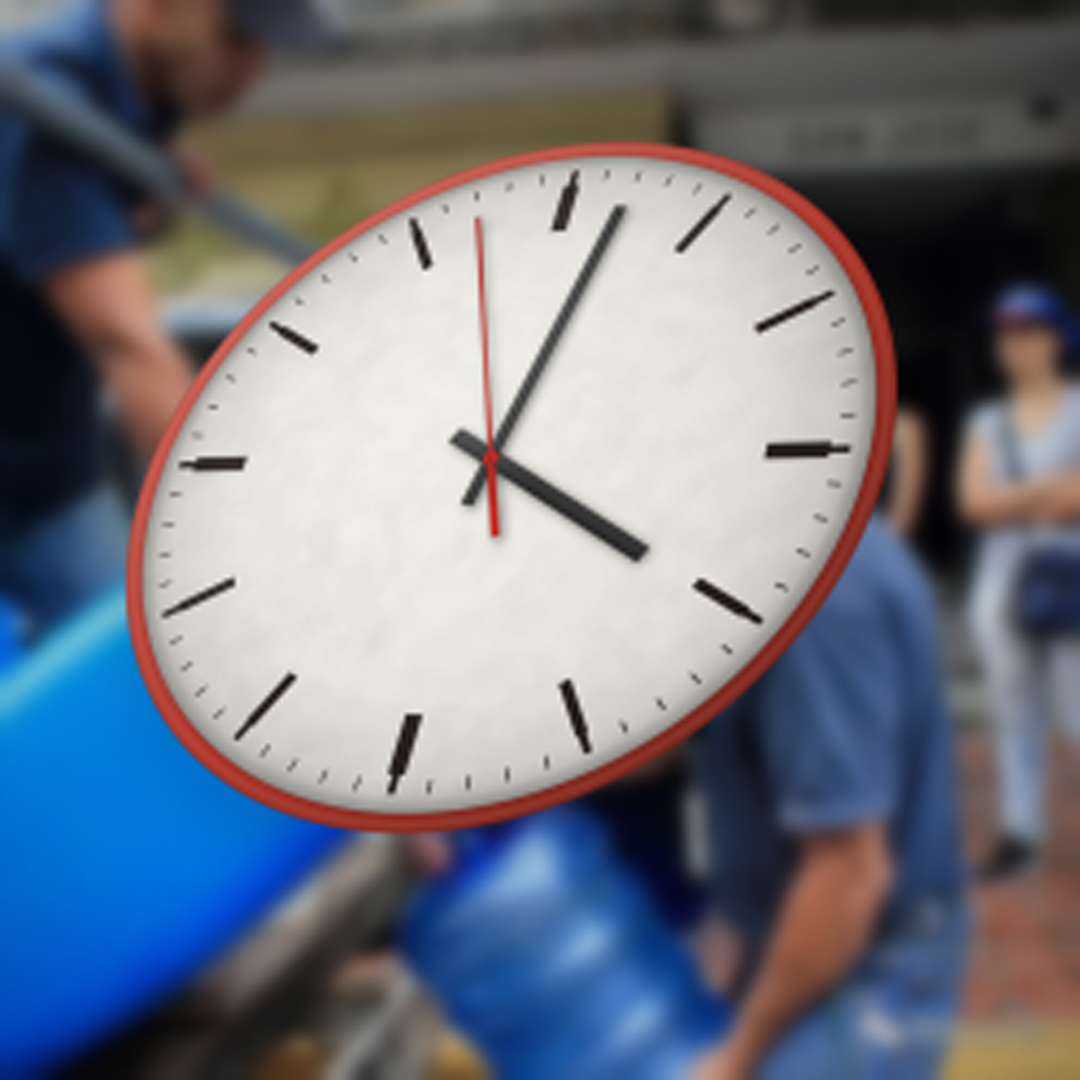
4.01.57
